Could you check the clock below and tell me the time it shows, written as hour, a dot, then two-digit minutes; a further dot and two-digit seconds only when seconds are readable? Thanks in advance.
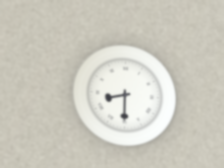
8.30
